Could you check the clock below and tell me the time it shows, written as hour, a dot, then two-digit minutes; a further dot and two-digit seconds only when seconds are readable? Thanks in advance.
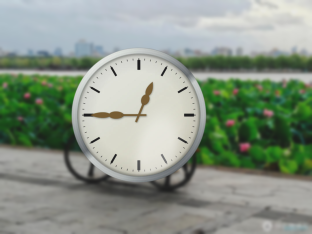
12.45
